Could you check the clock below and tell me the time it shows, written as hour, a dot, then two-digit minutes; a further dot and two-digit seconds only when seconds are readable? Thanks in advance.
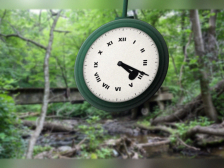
4.19
